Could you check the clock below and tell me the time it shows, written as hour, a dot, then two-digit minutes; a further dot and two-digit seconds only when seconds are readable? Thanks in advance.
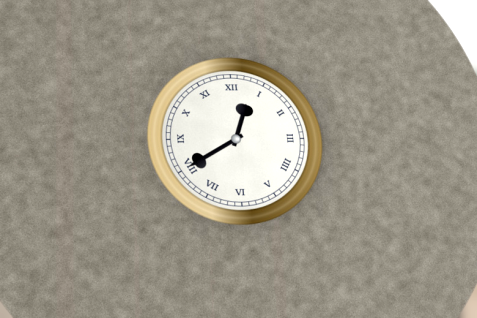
12.40
